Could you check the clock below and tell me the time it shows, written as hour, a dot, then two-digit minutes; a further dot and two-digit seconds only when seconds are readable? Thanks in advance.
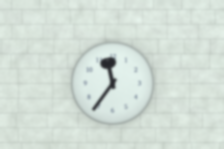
11.36
